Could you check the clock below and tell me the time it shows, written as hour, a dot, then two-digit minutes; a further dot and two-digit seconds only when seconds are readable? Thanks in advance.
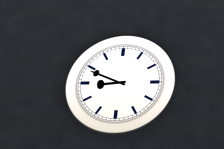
8.49
